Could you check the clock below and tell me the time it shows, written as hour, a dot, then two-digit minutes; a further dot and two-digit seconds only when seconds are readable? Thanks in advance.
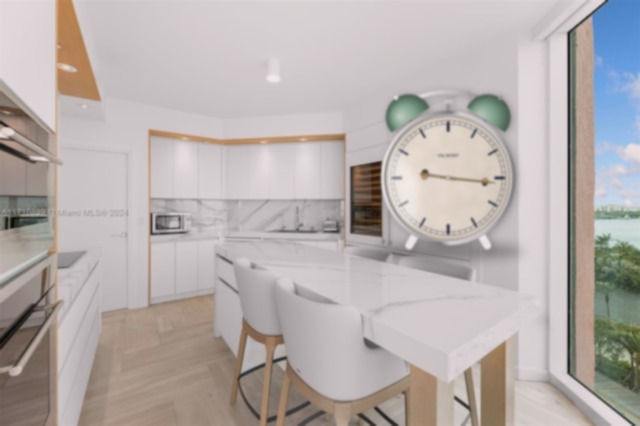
9.16
